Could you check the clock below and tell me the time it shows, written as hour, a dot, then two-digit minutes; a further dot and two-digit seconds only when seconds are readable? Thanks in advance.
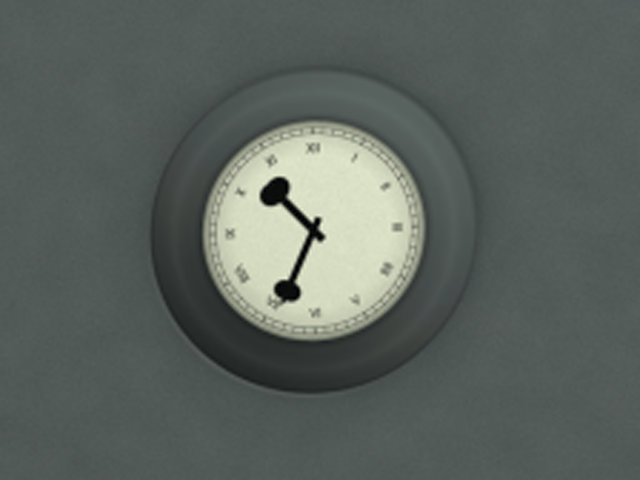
10.34
